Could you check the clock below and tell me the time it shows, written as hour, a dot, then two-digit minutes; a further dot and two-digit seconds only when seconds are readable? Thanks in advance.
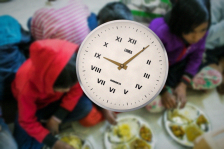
9.05
